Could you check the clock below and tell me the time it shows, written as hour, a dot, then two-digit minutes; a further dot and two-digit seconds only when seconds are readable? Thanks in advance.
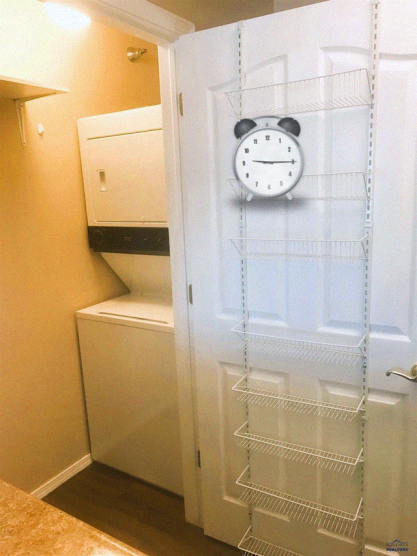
9.15
